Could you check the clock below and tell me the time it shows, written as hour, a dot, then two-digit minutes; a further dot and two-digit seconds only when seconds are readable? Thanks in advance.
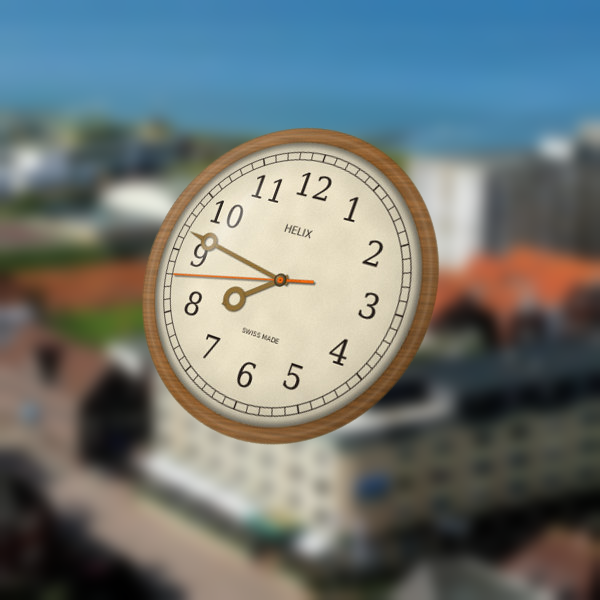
7.46.43
